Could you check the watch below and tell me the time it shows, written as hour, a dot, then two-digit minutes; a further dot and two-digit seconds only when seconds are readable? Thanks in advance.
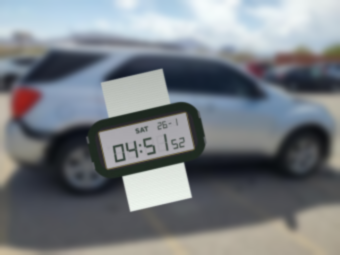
4.51.52
